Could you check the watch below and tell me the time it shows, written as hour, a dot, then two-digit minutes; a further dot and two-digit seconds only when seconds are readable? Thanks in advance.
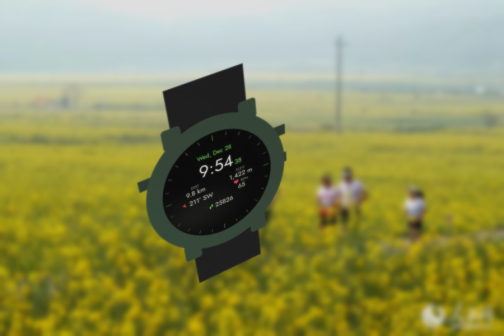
9.54
